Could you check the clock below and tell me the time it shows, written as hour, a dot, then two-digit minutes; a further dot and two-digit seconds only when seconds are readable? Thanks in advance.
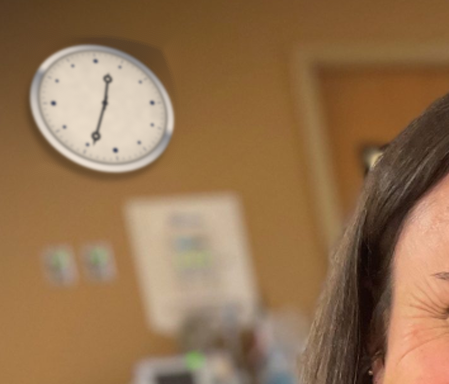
12.34
